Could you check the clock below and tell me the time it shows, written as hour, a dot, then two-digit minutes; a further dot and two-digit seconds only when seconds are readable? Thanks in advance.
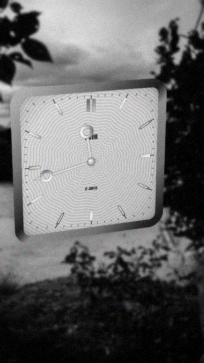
11.43
